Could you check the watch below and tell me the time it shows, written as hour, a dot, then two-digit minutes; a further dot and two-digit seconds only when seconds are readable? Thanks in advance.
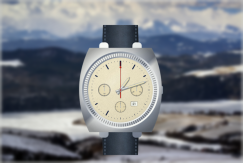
1.12
